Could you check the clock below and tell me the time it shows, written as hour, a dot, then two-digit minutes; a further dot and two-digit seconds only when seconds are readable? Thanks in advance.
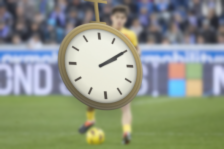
2.10
